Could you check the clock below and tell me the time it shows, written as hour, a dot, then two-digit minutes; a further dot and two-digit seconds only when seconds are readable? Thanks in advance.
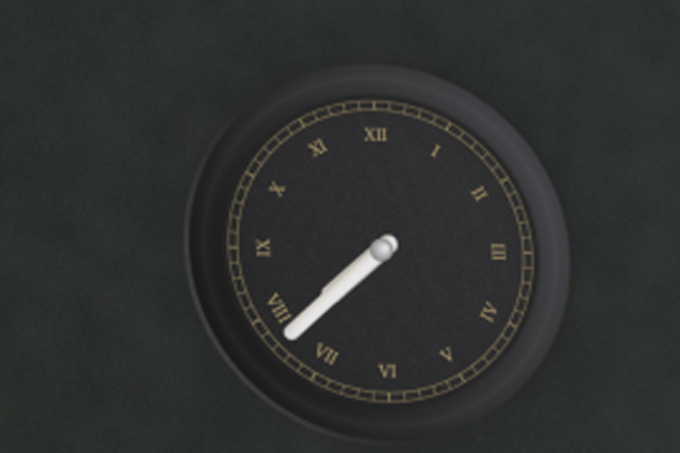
7.38
